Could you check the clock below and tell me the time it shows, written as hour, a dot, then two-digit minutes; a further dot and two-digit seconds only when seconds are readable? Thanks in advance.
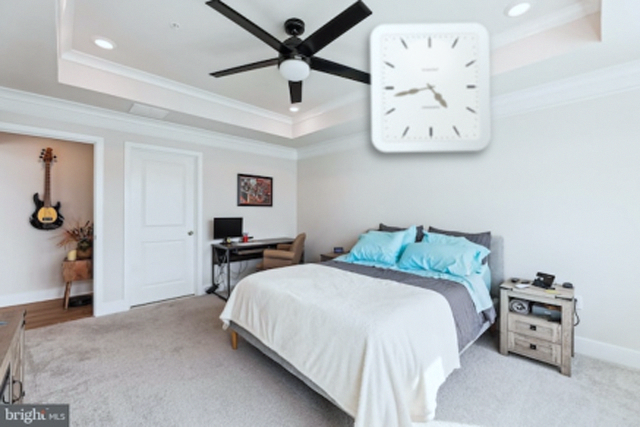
4.43
